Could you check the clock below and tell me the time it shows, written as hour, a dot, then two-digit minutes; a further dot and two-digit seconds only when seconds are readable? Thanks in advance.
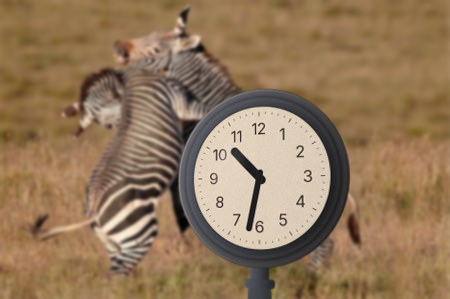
10.32
